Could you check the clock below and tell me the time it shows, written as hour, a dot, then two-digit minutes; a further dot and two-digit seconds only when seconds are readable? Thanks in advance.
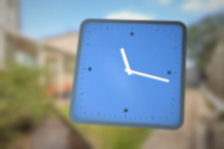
11.17
